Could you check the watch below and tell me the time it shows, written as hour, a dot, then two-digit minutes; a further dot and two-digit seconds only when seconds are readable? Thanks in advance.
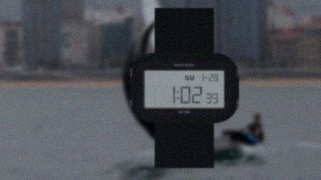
1.02.39
